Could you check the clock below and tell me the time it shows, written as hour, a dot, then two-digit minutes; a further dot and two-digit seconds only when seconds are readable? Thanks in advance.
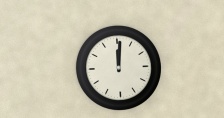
12.01
